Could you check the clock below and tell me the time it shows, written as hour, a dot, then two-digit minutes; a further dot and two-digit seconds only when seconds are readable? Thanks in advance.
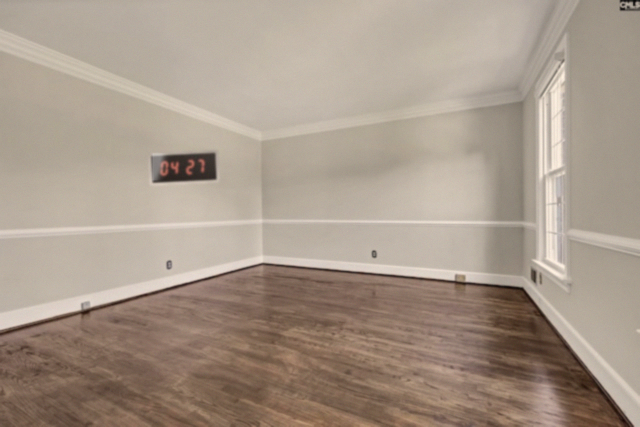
4.27
